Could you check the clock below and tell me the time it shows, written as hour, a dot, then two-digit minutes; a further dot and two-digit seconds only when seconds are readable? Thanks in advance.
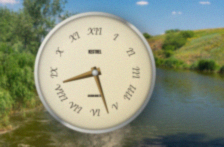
8.27
